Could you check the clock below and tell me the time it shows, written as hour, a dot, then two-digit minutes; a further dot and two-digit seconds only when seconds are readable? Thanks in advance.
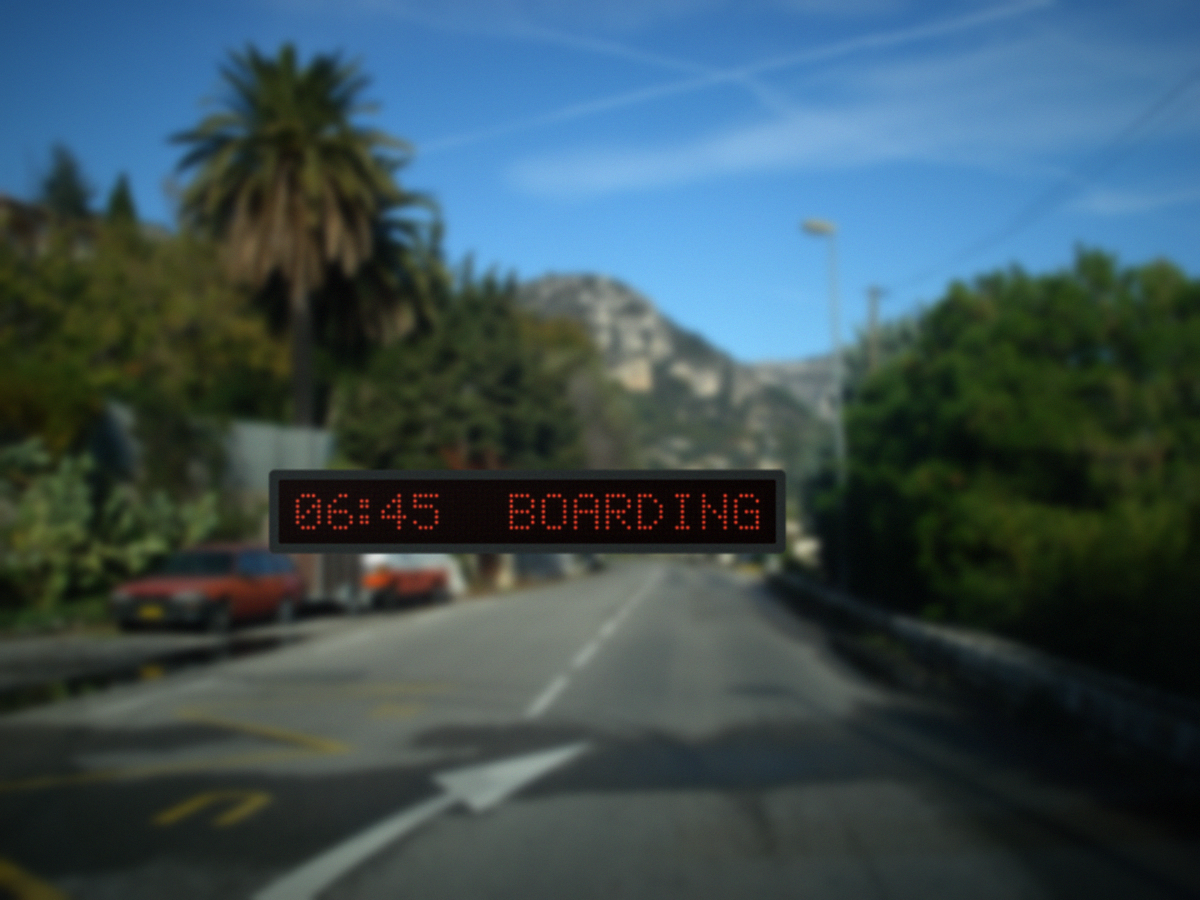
6.45
